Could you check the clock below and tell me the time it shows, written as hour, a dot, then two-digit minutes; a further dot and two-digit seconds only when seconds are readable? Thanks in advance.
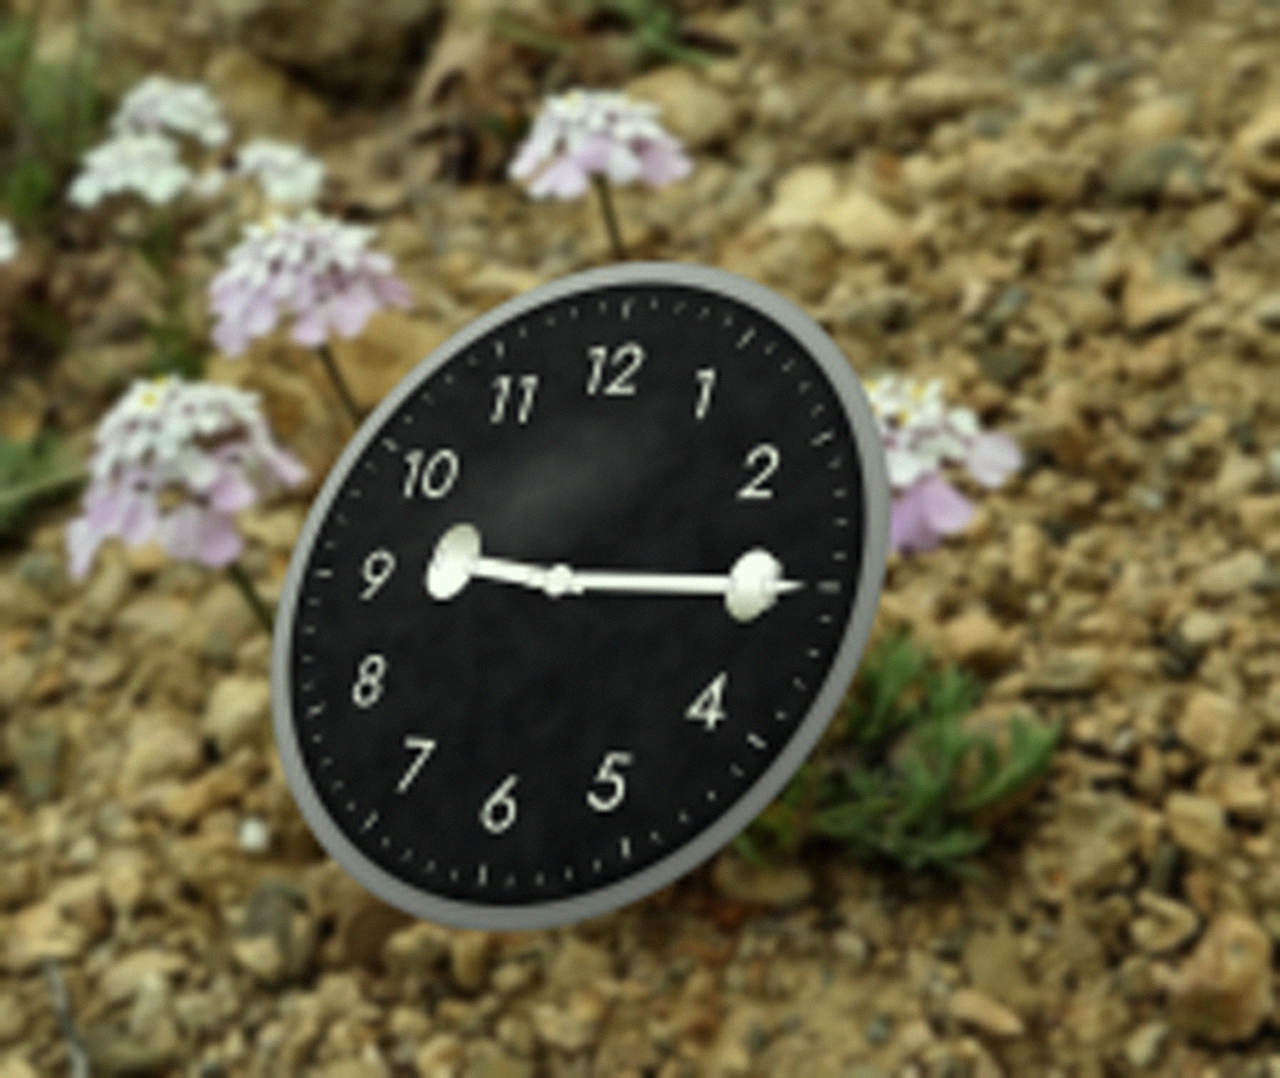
9.15
